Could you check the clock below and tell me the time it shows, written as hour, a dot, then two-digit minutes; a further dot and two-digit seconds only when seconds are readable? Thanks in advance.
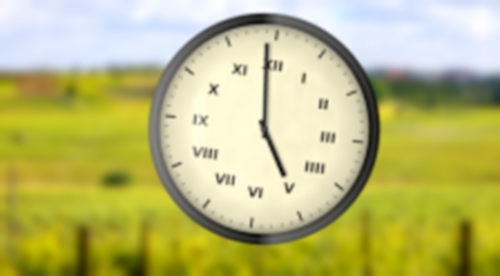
4.59
